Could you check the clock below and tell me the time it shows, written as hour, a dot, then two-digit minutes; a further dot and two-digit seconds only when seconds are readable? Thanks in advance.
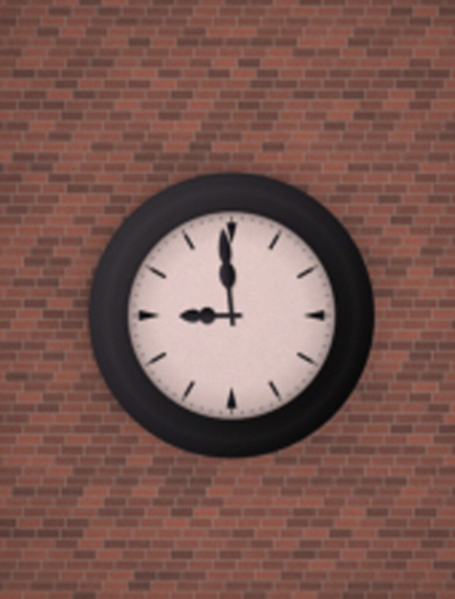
8.59
